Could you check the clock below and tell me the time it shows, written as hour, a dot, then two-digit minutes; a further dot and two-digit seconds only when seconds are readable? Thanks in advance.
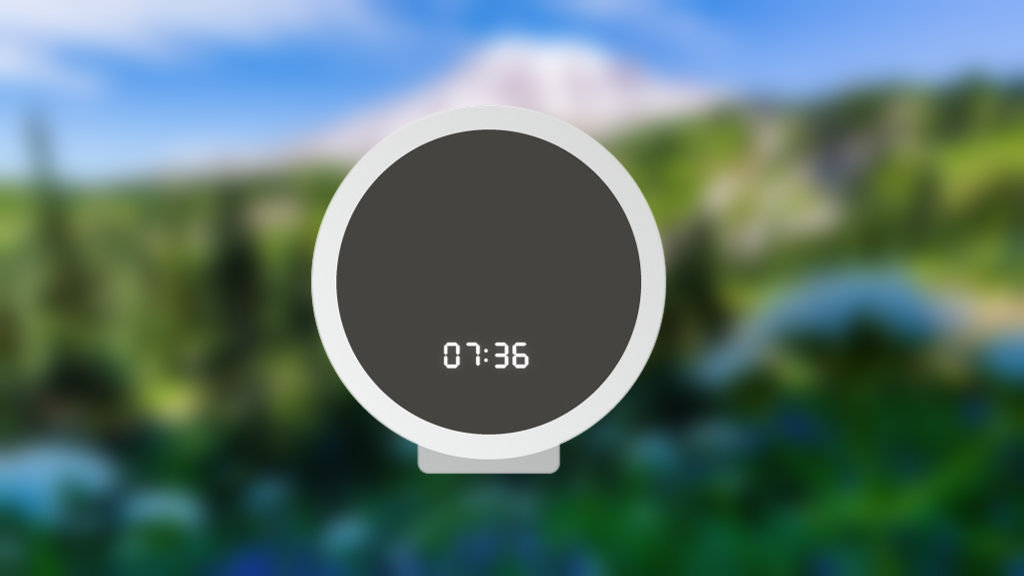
7.36
